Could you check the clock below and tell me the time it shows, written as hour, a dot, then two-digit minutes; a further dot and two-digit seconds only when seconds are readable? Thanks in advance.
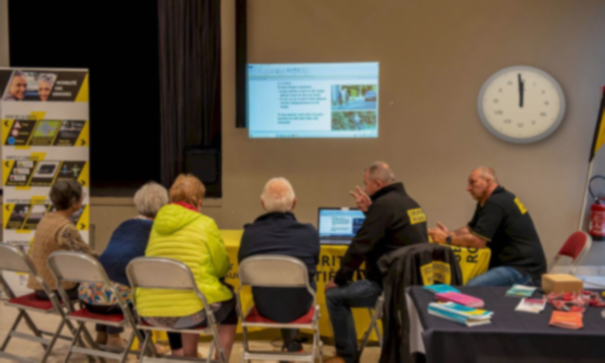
11.59
